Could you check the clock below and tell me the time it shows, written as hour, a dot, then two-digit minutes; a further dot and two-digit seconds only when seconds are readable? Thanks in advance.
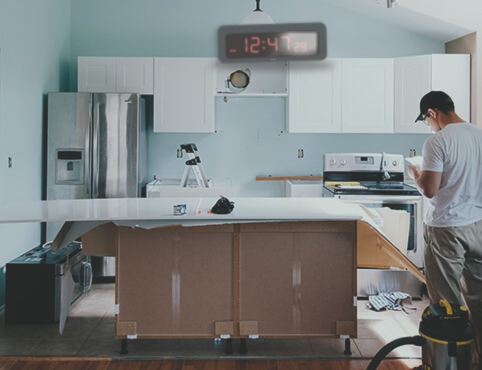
12.47
